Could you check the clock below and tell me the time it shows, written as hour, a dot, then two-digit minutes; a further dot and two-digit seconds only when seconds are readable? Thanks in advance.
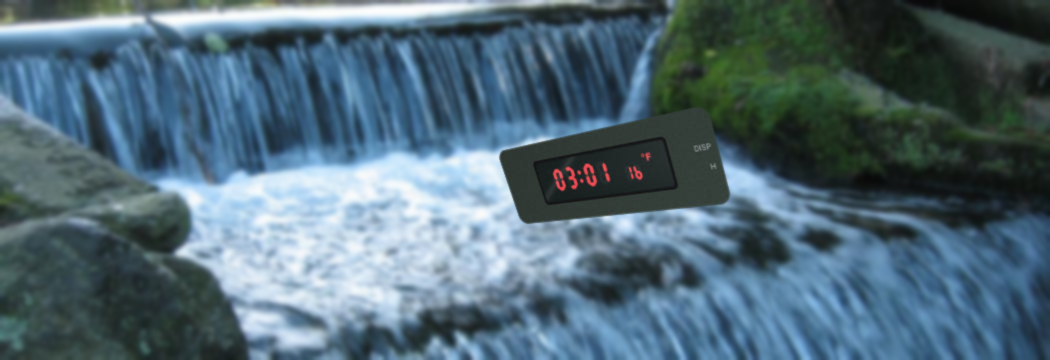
3.01
